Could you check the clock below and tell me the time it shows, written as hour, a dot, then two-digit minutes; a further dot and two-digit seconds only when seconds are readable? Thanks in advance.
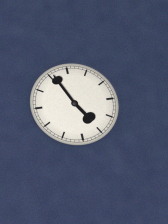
4.56
